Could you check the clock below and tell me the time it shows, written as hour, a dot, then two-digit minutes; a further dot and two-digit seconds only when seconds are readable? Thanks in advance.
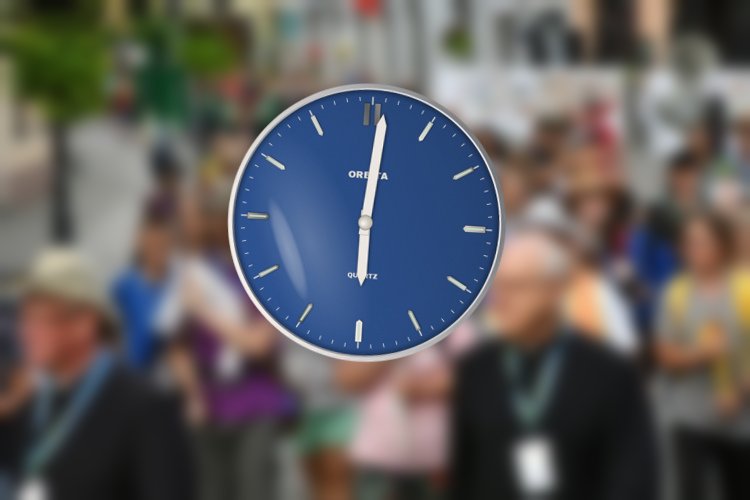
6.01
